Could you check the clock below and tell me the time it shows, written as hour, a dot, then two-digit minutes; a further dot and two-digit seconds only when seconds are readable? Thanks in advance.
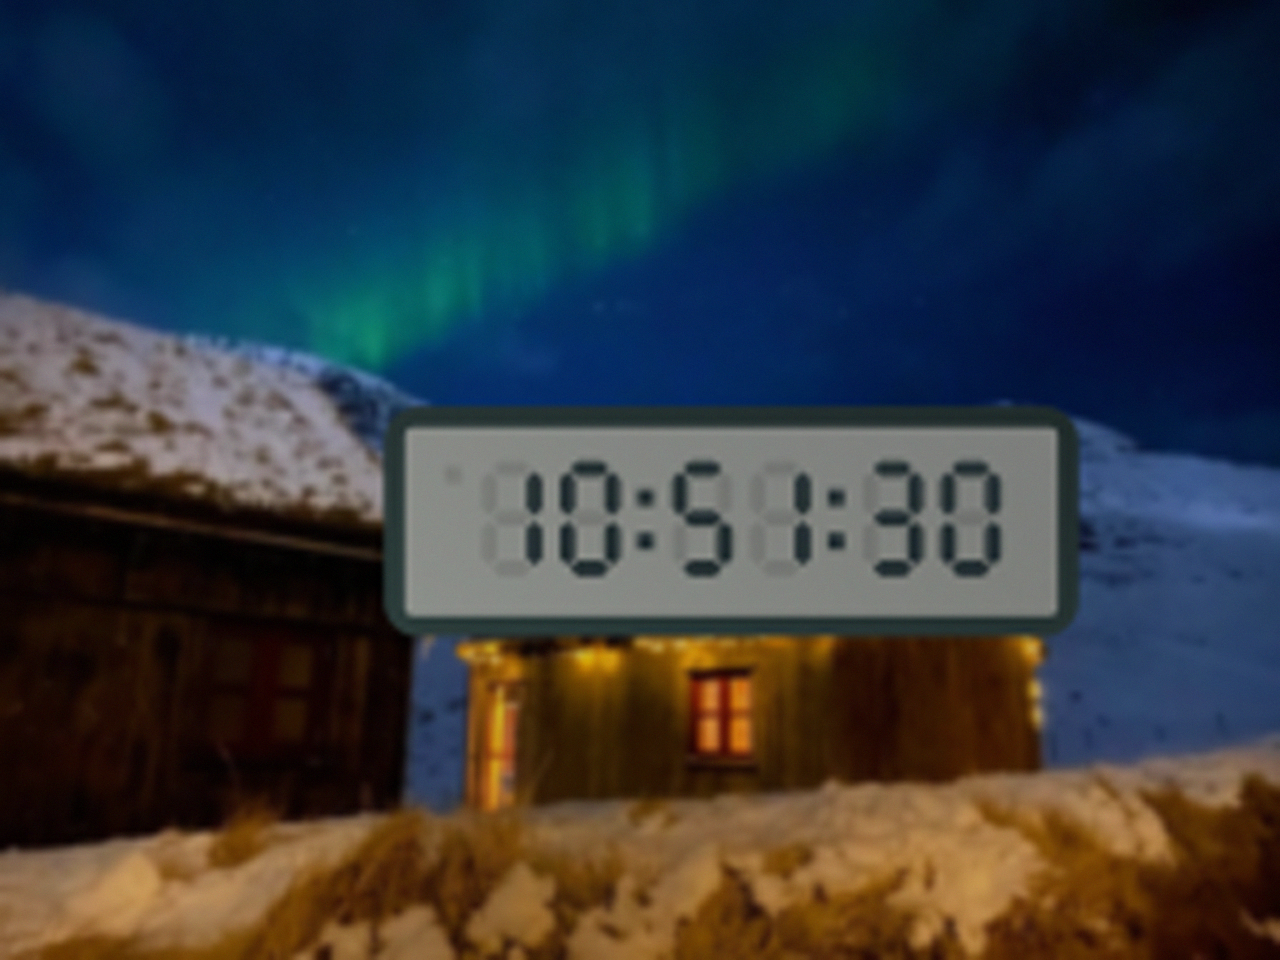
10.51.30
